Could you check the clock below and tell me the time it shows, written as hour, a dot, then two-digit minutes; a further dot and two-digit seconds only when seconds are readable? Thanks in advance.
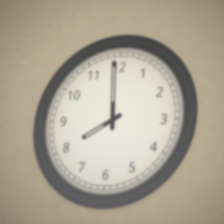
7.59
